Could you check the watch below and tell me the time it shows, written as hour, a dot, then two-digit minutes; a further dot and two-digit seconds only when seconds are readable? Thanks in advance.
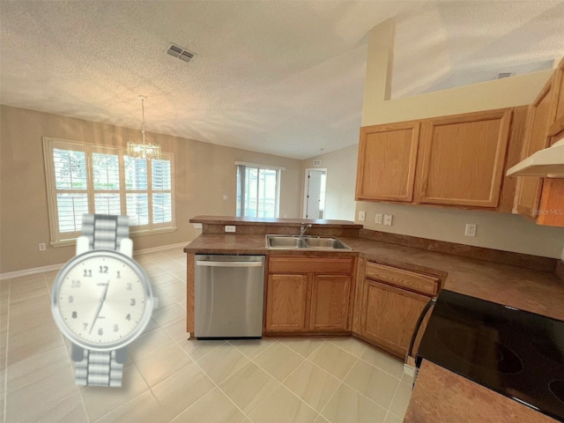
12.33
